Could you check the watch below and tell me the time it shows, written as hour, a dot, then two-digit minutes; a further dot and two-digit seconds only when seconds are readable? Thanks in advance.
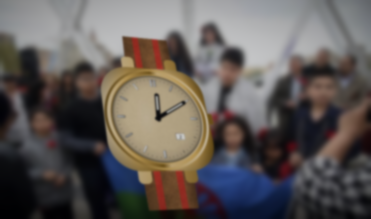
12.10
